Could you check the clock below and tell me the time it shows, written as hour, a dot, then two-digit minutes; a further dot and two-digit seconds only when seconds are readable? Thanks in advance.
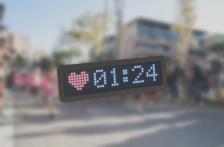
1.24
